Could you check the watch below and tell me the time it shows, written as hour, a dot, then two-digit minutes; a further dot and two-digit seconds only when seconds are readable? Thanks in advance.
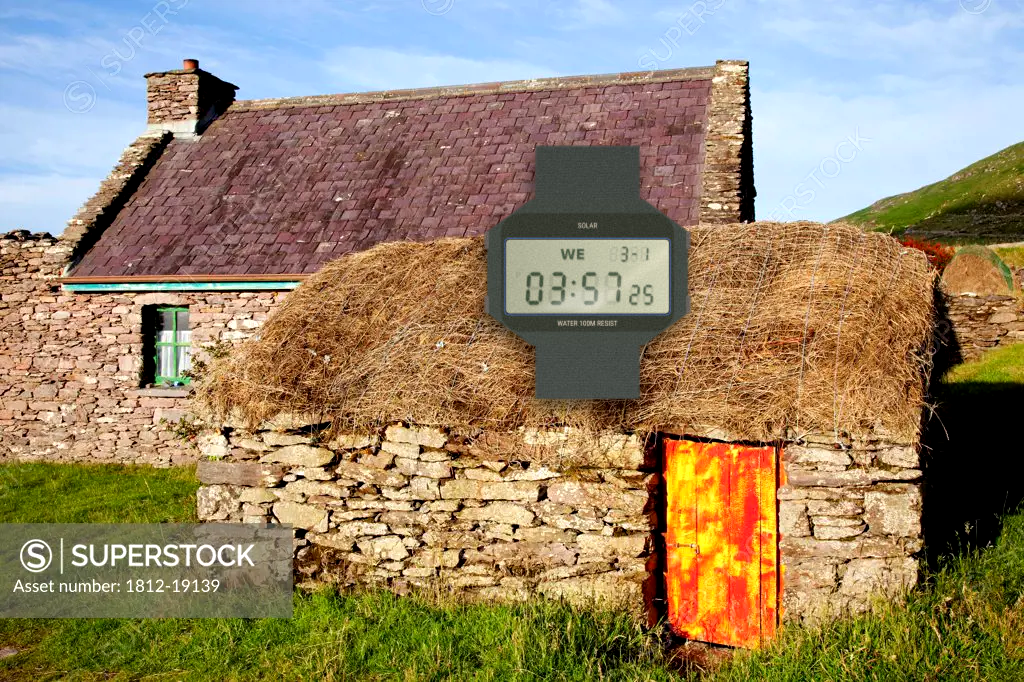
3.57.25
